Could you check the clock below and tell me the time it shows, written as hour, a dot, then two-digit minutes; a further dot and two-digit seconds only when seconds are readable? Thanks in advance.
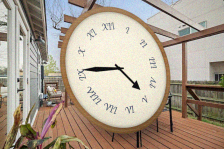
4.46
